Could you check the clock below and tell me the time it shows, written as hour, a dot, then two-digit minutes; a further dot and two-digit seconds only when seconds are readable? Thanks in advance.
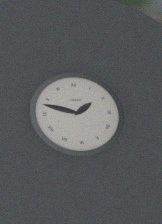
1.48
